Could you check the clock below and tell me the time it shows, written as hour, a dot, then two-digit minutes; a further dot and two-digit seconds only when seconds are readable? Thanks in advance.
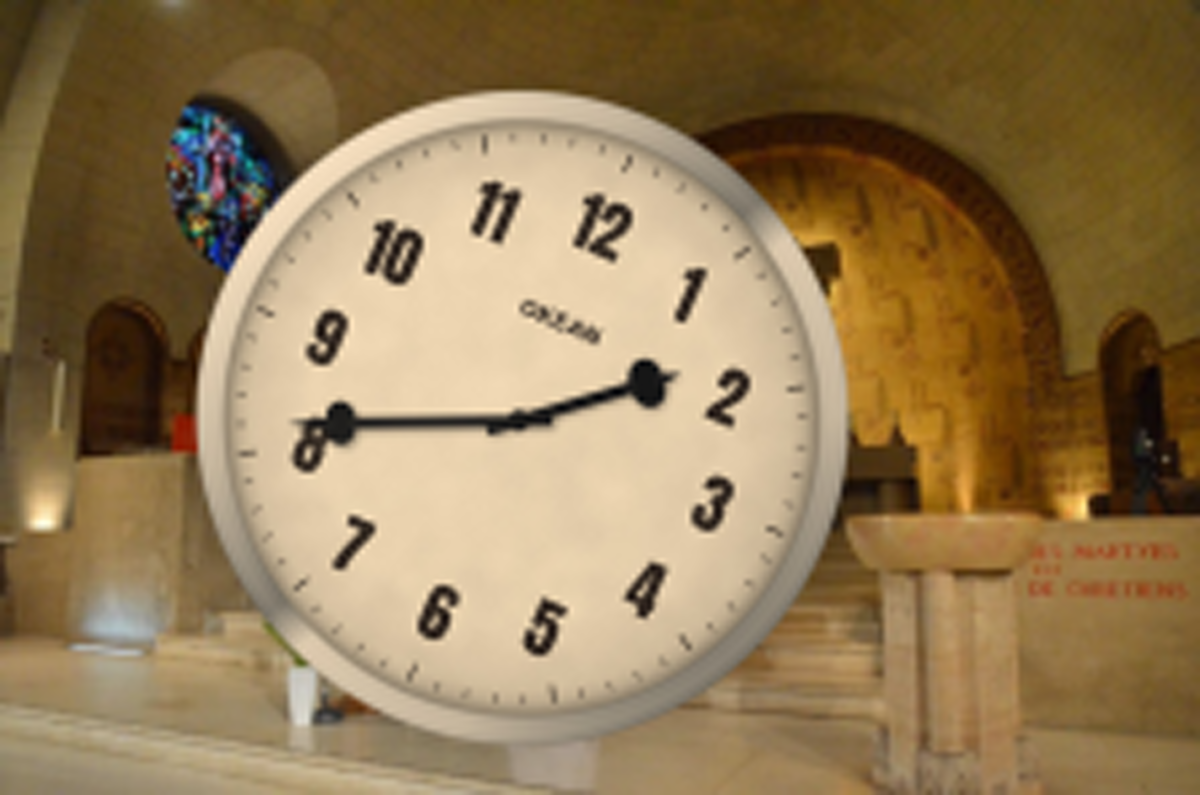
1.41
